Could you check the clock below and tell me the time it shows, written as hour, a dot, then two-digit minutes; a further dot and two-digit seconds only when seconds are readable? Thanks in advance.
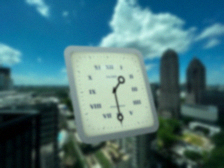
1.30
